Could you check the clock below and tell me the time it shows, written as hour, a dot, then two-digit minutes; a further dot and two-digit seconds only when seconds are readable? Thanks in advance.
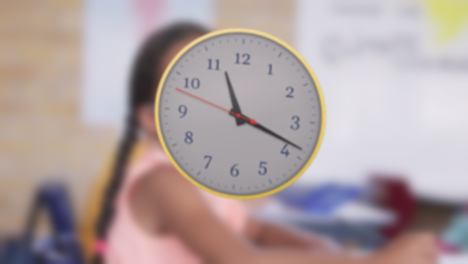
11.18.48
